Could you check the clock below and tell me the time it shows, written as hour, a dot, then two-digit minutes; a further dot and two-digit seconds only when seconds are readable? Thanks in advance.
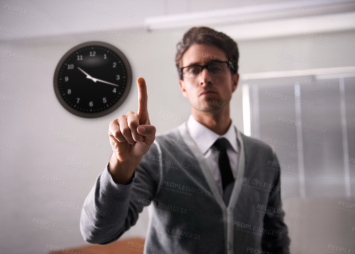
10.18
